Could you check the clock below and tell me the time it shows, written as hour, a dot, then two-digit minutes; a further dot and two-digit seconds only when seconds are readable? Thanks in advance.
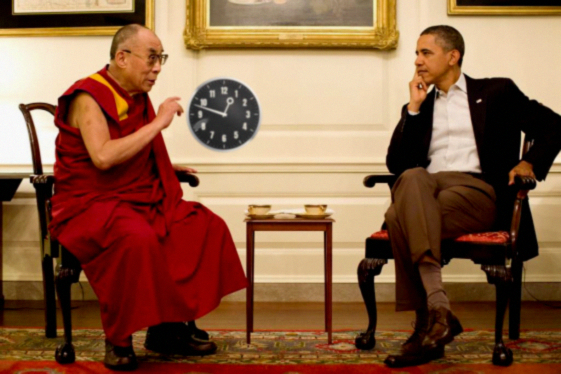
12.48
